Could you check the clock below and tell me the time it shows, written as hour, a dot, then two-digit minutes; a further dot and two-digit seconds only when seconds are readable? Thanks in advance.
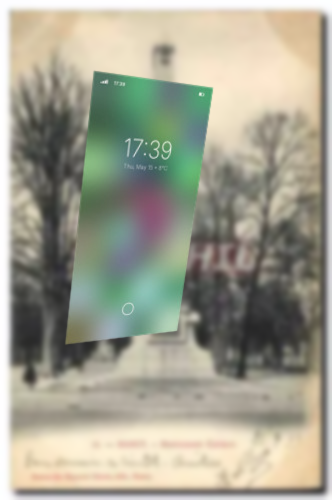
17.39
